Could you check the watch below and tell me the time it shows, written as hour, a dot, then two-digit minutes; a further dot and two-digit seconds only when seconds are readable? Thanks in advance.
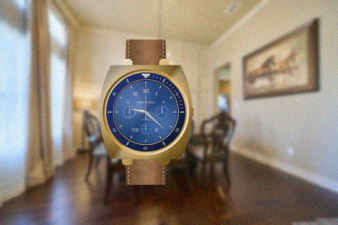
9.22
